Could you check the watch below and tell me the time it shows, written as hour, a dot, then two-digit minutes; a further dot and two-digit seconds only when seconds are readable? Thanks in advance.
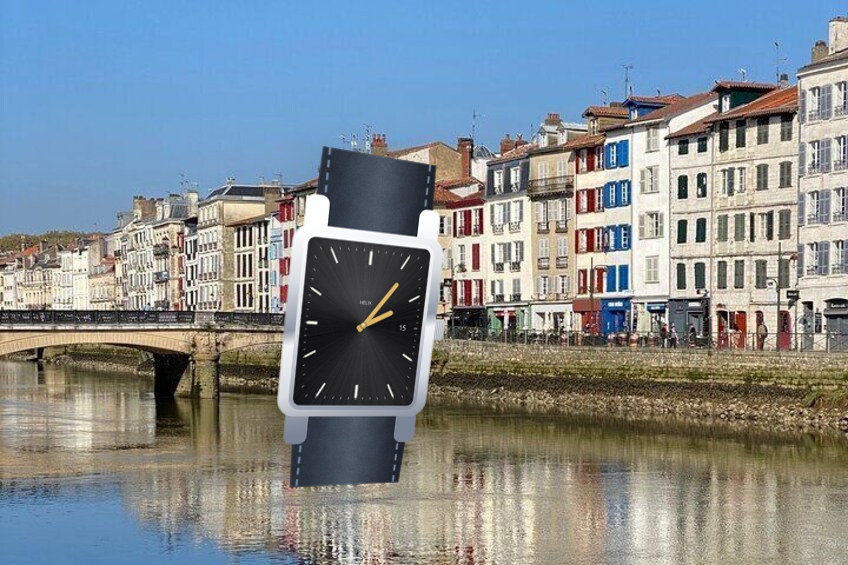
2.06
